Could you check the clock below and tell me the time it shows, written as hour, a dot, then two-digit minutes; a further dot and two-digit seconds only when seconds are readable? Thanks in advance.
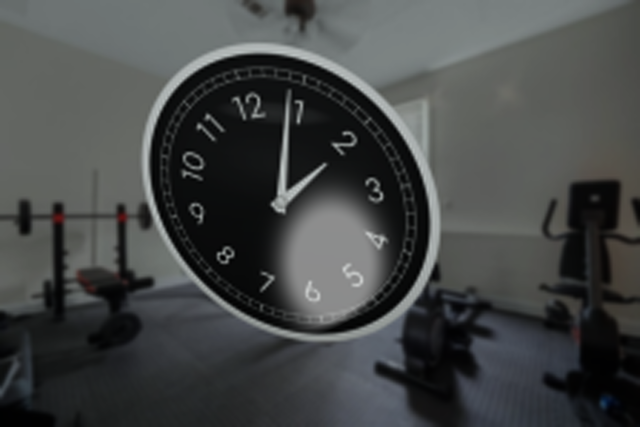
2.04
